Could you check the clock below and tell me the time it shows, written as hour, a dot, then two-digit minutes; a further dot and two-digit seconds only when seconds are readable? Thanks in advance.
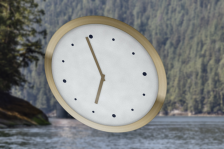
6.59
